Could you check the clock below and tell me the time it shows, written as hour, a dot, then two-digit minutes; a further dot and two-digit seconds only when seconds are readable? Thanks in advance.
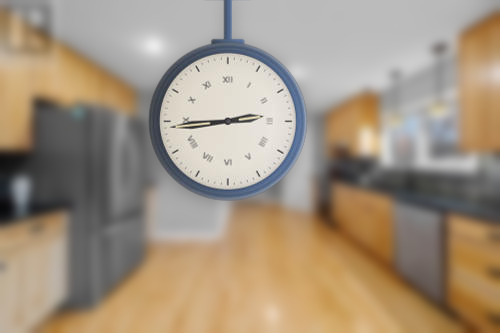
2.44
